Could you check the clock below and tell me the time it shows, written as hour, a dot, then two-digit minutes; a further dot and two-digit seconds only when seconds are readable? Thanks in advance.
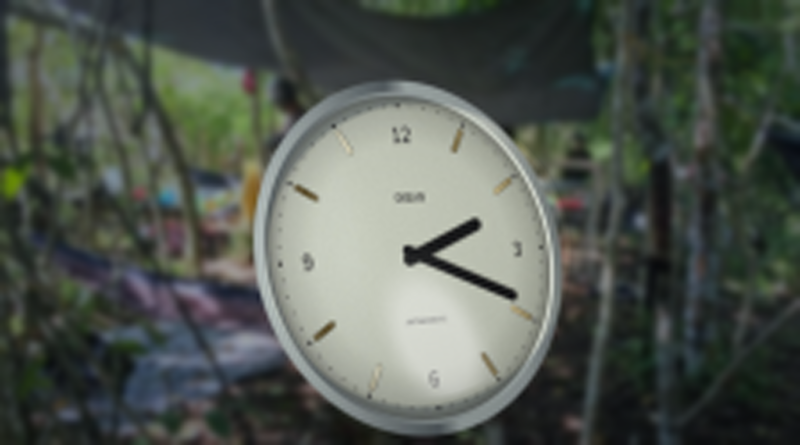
2.19
